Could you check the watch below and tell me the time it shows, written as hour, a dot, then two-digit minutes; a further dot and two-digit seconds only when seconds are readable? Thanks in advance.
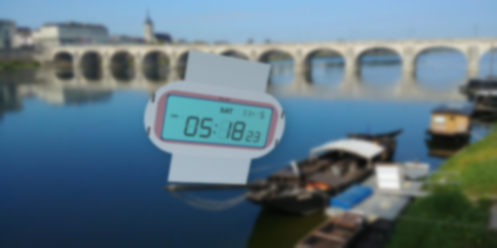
5.18
